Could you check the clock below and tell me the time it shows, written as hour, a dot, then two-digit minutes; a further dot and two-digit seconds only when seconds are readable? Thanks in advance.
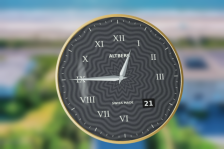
12.45
